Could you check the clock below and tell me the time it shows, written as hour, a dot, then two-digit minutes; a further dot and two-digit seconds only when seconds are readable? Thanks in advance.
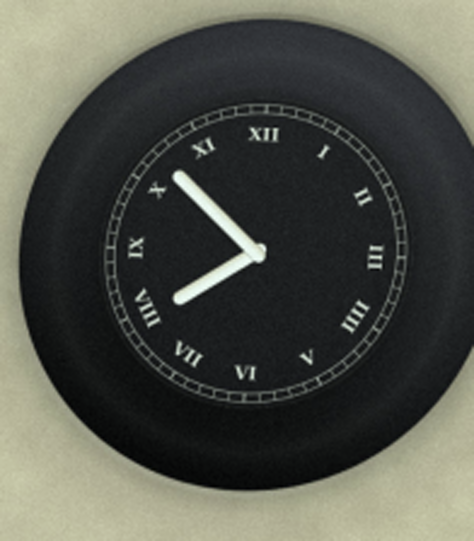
7.52
